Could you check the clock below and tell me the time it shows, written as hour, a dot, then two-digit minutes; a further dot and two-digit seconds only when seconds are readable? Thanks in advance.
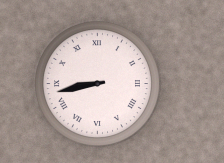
8.43
